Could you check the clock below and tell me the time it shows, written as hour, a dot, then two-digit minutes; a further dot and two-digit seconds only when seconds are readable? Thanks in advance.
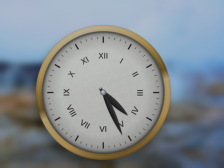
4.26
